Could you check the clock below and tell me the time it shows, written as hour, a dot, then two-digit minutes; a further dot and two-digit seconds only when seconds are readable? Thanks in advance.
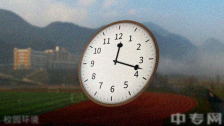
12.18
